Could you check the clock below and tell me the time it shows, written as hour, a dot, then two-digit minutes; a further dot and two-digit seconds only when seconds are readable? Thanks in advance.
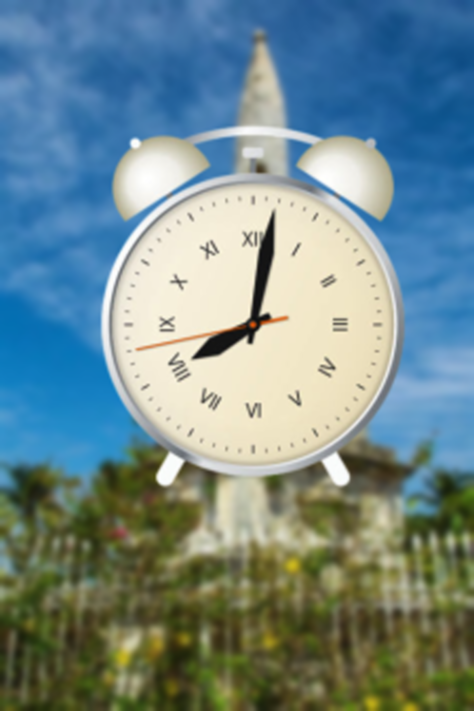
8.01.43
